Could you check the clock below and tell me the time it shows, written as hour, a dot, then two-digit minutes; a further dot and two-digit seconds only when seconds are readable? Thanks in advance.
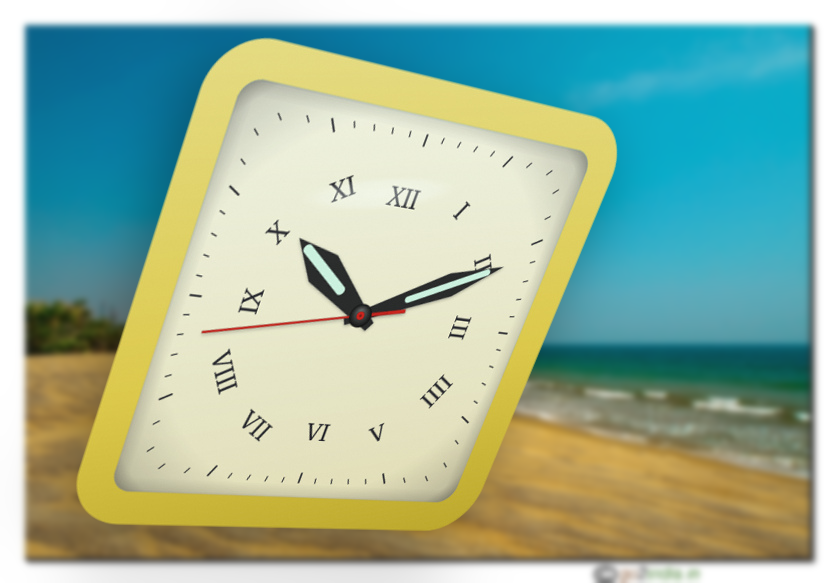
10.10.43
